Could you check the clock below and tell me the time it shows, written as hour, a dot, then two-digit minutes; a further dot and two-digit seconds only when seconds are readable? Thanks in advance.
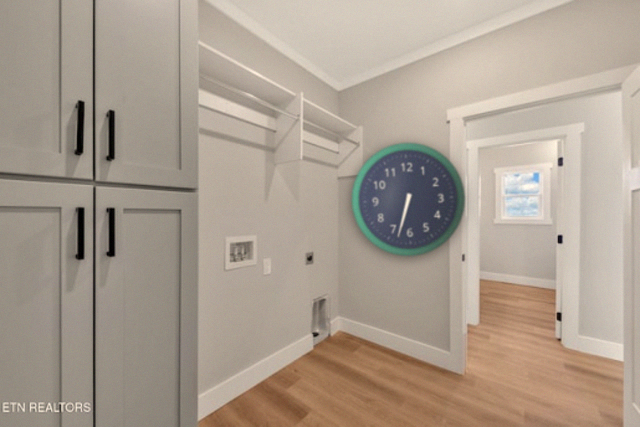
6.33
